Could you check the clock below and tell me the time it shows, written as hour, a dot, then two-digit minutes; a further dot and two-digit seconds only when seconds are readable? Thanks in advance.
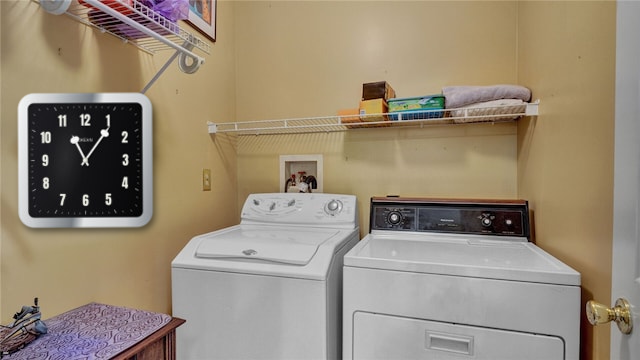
11.06
